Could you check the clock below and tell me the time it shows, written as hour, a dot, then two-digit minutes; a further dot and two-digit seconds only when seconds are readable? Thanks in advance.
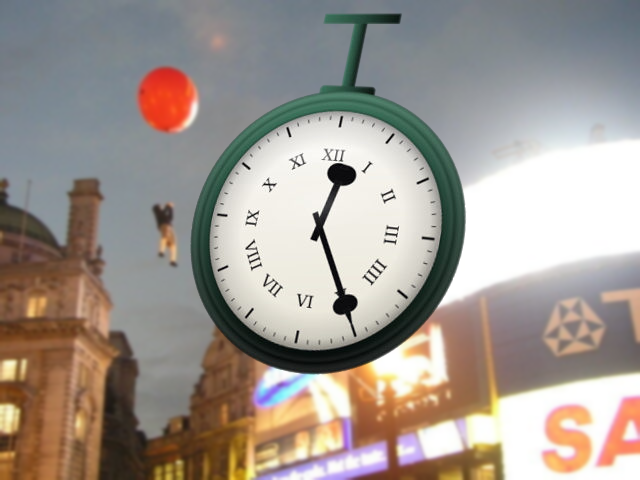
12.25
